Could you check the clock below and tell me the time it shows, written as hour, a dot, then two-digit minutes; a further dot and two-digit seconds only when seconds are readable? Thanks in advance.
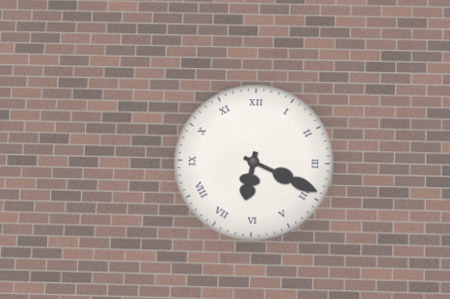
6.19
